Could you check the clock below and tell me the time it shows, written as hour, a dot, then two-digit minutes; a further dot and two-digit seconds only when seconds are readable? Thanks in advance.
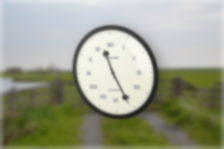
11.26
